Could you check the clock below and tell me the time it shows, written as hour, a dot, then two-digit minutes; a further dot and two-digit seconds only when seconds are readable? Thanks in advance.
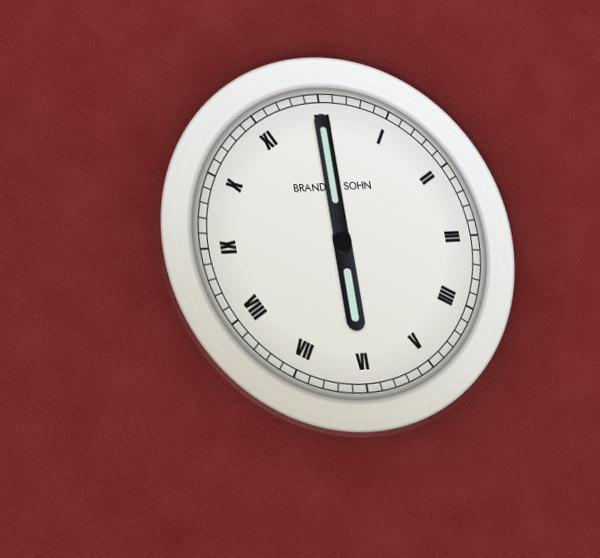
6.00
